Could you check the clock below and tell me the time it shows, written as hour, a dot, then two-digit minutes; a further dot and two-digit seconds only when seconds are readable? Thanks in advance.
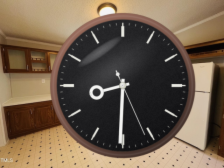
8.30.26
